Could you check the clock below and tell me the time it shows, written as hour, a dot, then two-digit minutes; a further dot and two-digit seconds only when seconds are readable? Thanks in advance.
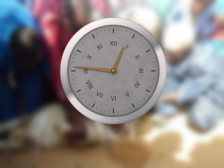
12.46
